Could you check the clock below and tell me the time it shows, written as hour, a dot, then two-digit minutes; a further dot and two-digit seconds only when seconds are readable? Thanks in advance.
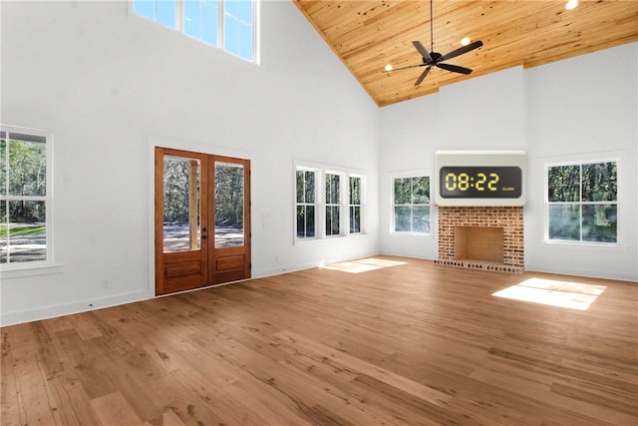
8.22
